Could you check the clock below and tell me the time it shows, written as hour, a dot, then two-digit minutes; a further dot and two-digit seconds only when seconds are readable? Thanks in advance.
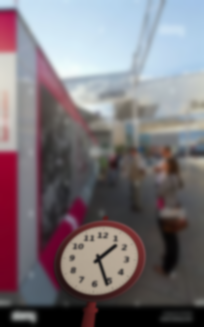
1.26
